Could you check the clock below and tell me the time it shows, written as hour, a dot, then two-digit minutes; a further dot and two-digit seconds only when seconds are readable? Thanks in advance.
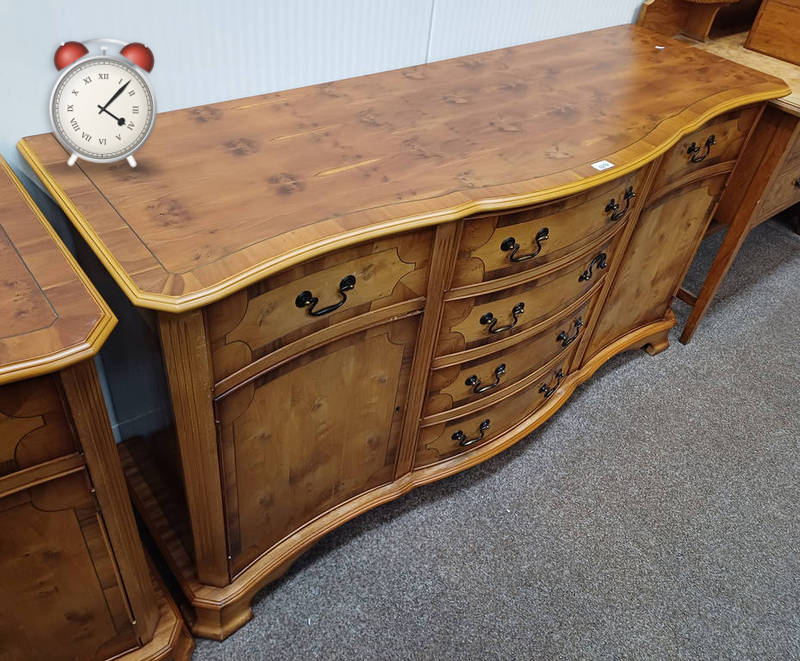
4.07
